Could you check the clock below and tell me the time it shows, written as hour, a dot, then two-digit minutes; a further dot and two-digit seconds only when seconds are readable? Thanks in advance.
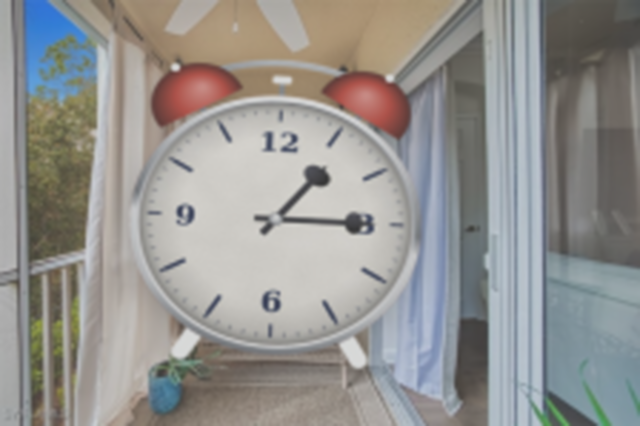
1.15
